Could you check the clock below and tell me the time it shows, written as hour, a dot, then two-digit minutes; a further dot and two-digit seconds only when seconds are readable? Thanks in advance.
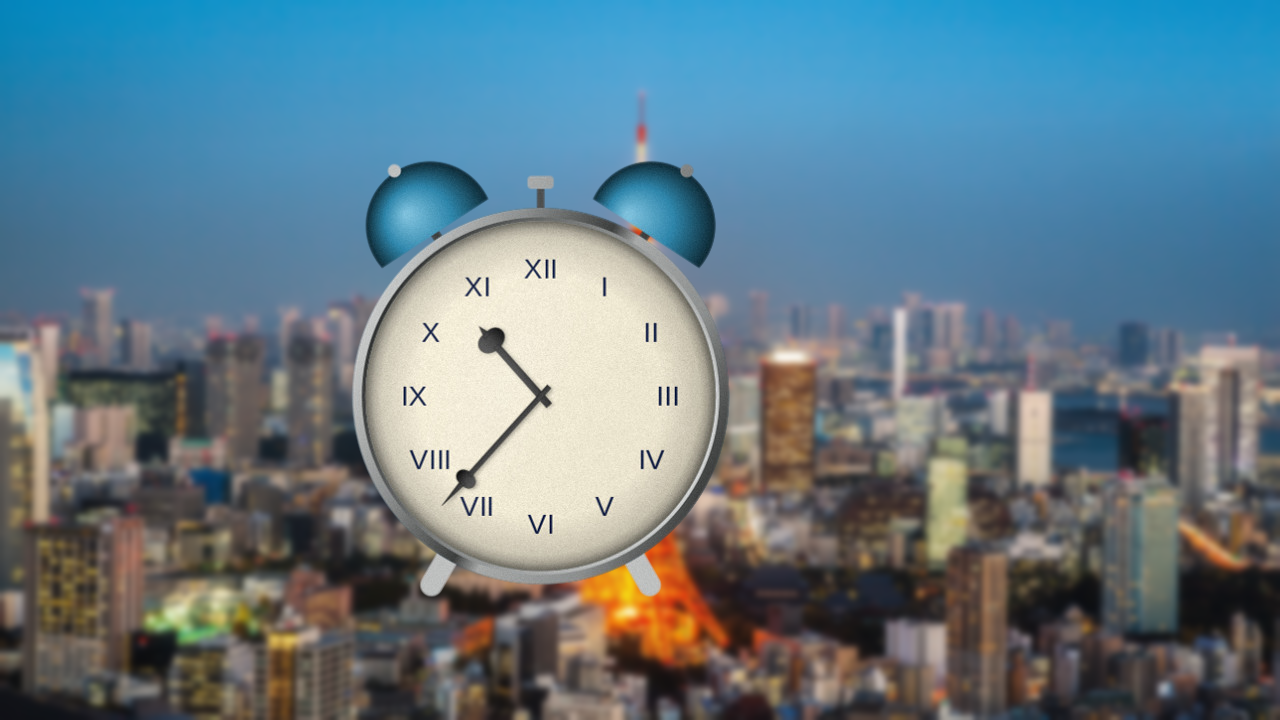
10.37
